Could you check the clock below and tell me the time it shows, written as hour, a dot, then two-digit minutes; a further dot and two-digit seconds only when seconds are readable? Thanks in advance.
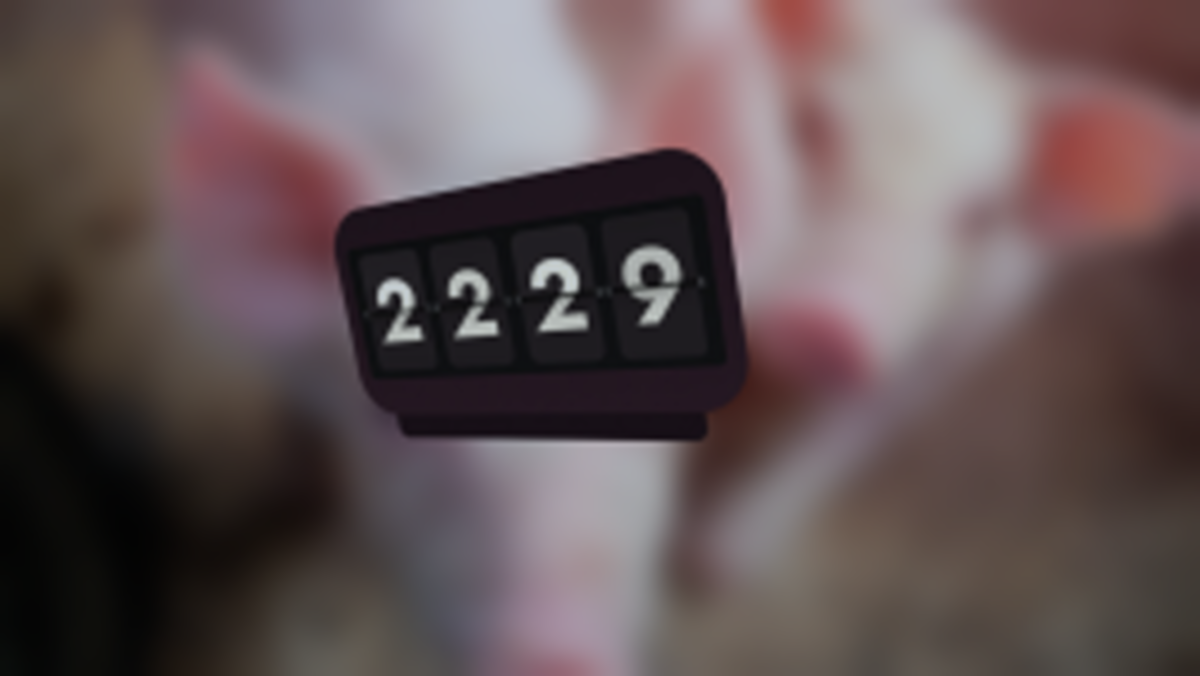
22.29
